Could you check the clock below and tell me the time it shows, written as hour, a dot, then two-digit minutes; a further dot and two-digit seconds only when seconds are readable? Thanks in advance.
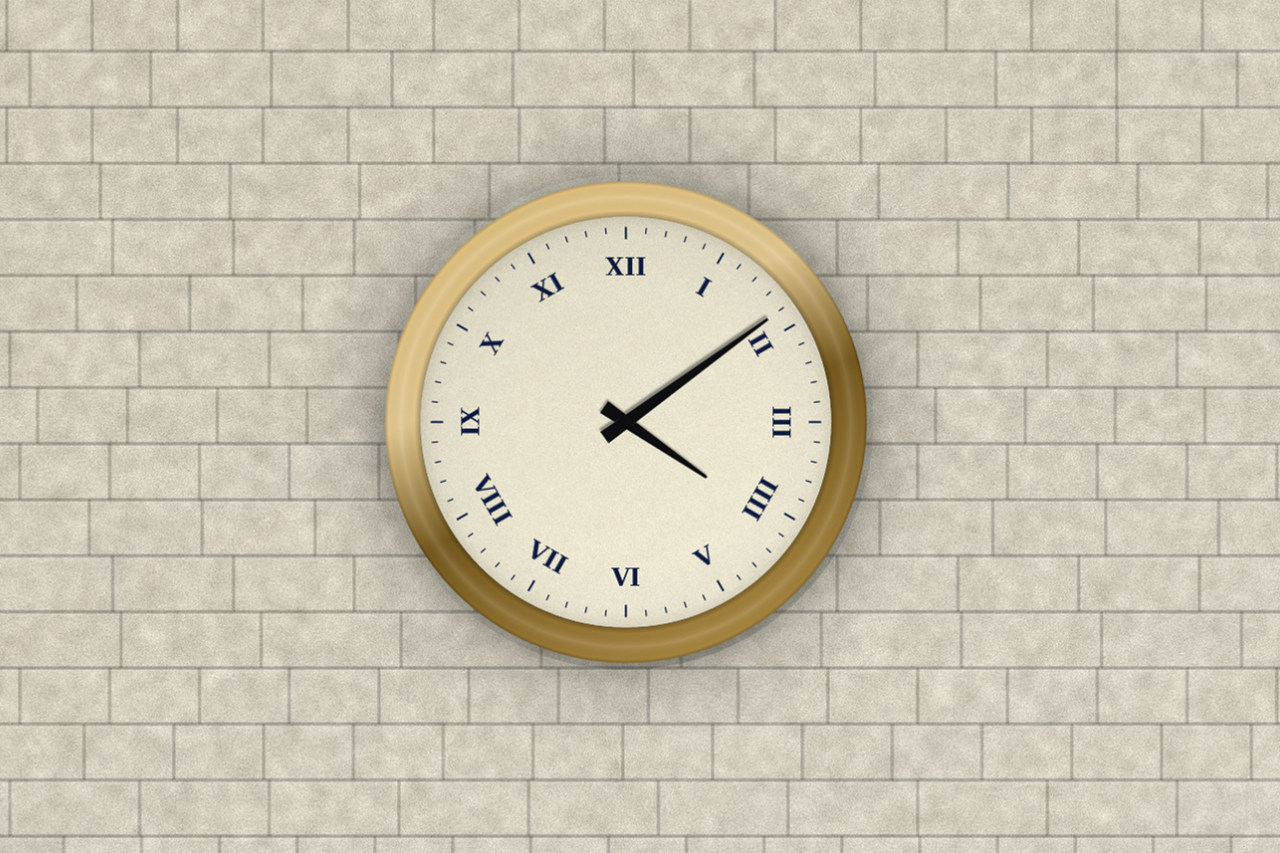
4.09
